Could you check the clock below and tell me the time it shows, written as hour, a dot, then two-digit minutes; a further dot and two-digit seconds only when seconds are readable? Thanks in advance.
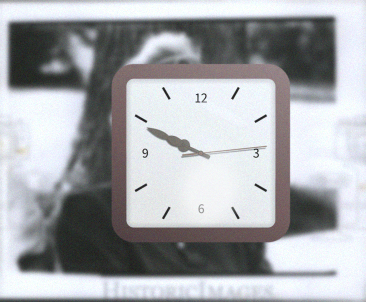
9.49.14
